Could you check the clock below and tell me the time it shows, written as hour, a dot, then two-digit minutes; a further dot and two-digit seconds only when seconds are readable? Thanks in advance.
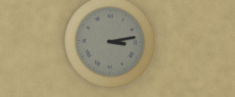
3.13
